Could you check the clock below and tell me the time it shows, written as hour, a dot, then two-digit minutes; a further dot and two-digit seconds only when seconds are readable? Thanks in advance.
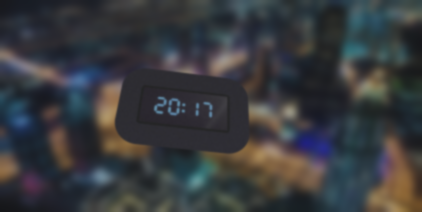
20.17
